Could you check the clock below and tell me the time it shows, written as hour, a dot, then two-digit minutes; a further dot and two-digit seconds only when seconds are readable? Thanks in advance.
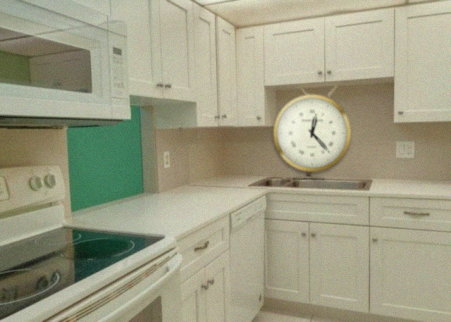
12.23
